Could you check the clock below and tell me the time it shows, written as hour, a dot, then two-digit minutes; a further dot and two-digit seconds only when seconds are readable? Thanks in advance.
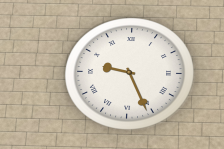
9.26
